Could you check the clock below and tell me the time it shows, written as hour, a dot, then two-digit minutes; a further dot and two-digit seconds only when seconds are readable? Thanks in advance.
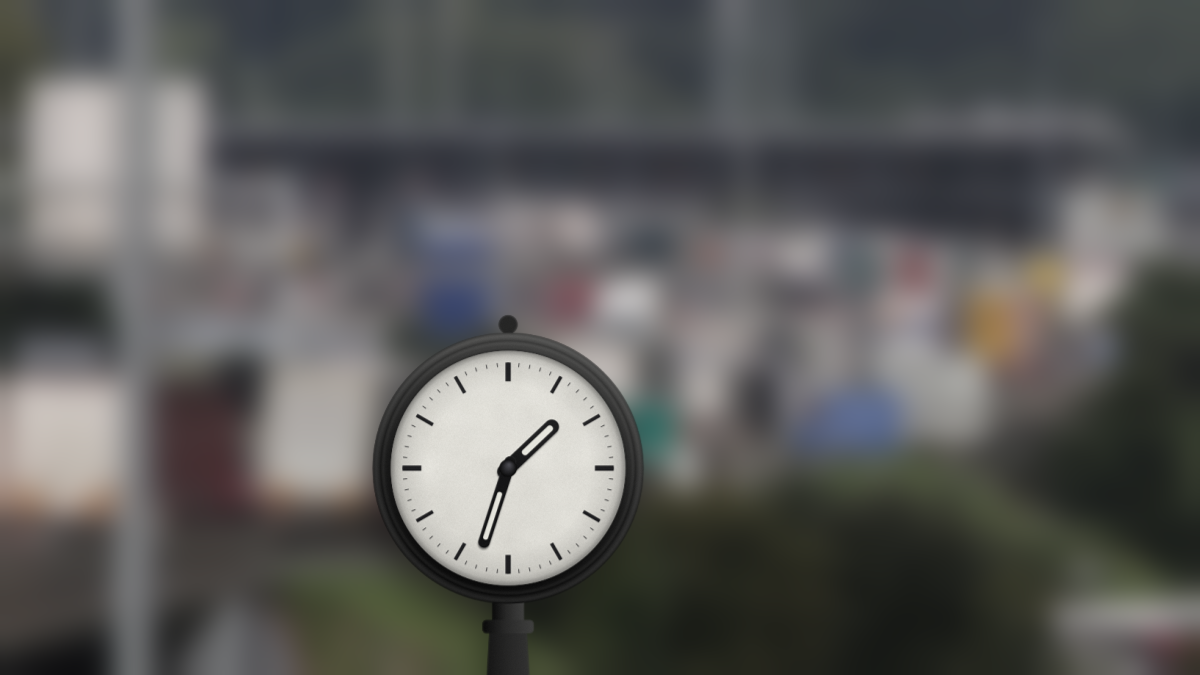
1.33
